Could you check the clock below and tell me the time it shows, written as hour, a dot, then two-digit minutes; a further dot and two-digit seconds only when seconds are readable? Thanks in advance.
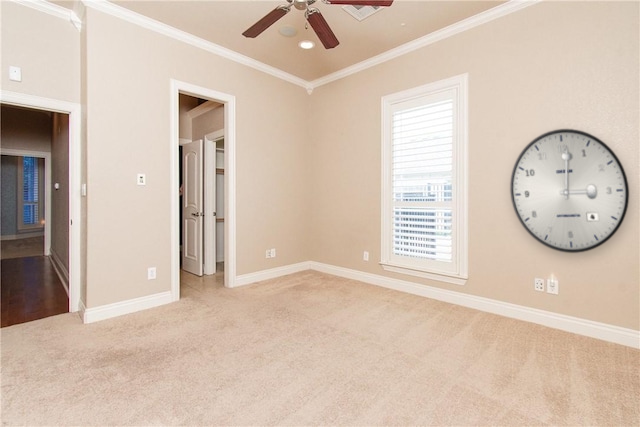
3.01
